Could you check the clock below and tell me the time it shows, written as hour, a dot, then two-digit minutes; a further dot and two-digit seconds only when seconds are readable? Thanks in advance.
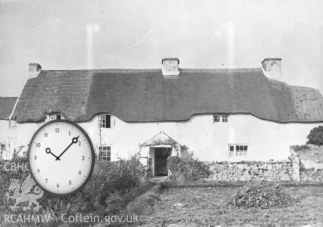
10.08
